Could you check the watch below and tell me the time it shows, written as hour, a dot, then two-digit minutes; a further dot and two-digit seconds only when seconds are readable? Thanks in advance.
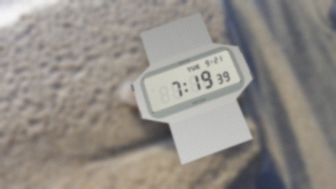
7.19
